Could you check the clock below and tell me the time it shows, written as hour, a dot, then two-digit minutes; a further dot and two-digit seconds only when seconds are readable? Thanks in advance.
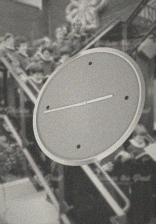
2.44
